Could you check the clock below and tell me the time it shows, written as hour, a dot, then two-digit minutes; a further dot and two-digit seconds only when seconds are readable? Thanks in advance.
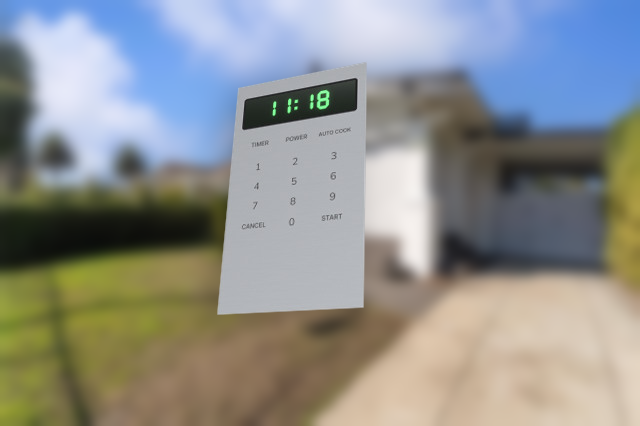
11.18
